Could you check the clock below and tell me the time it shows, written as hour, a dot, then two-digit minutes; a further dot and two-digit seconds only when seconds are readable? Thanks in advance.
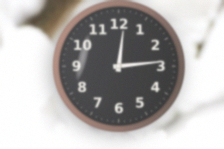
12.14
